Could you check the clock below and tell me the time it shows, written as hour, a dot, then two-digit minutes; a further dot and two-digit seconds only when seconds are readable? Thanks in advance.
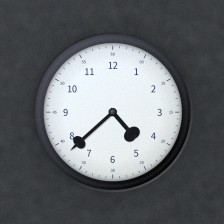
4.38
